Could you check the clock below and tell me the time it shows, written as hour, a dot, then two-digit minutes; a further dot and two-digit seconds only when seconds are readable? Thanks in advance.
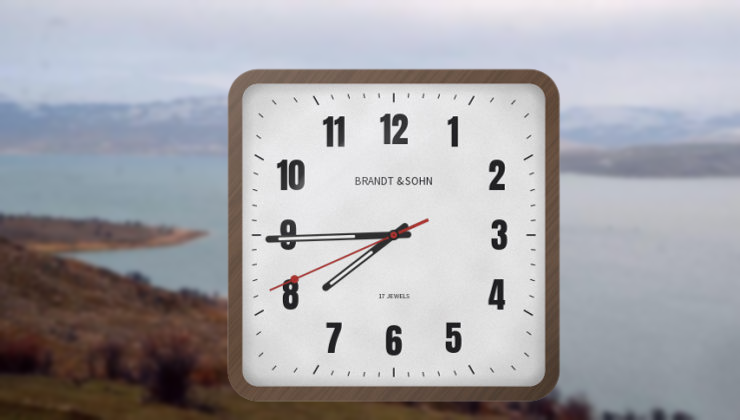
7.44.41
